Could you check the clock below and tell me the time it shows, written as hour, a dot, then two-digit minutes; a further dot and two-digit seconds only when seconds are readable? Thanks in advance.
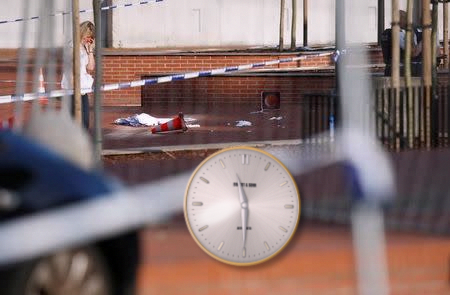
11.30
